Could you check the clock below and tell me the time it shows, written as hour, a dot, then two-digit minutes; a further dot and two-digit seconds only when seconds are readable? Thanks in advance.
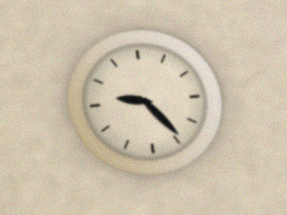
9.24
